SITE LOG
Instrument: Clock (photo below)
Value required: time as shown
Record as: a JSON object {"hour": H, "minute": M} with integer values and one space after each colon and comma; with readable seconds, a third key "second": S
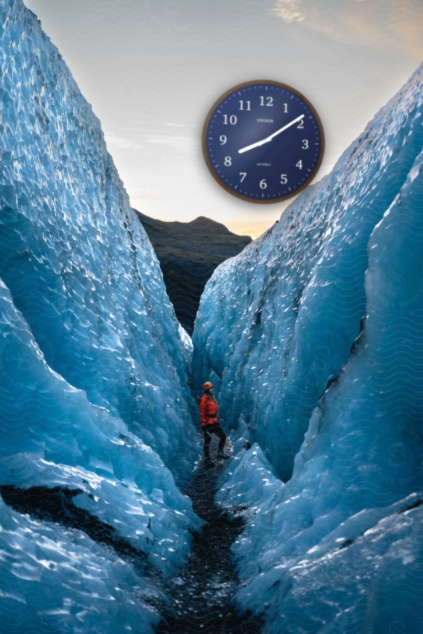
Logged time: {"hour": 8, "minute": 9}
